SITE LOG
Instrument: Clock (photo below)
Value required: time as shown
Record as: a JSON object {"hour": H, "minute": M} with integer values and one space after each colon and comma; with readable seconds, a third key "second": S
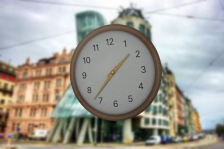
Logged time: {"hour": 1, "minute": 37}
